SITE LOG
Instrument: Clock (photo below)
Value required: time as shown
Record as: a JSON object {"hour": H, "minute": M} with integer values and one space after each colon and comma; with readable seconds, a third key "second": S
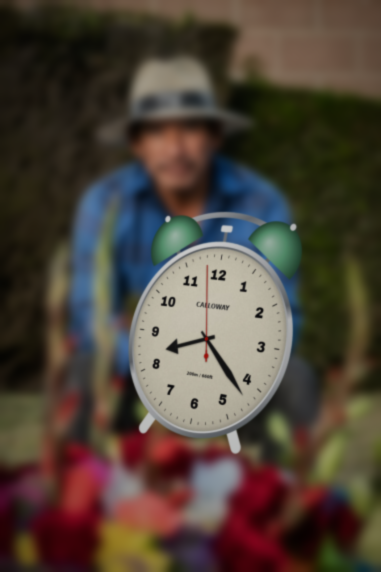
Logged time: {"hour": 8, "minute": 21, "second": 58}
